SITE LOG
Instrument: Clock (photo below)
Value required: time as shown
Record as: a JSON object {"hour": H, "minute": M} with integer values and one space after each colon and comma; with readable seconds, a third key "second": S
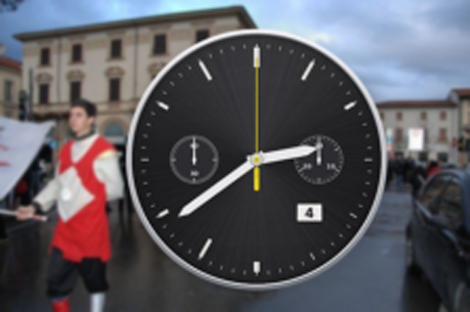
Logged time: {"hour": 2, "minute": 39}
